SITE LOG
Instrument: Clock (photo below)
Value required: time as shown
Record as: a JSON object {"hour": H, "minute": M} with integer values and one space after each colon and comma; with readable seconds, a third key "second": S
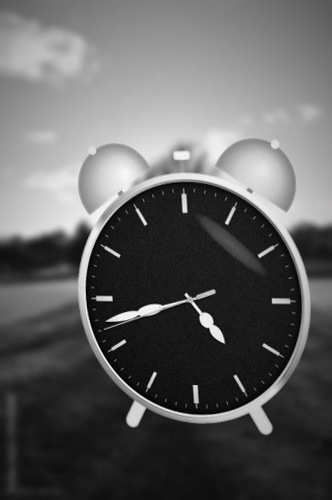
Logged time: {"hour": 4, "minute": 42, "second": 42}
